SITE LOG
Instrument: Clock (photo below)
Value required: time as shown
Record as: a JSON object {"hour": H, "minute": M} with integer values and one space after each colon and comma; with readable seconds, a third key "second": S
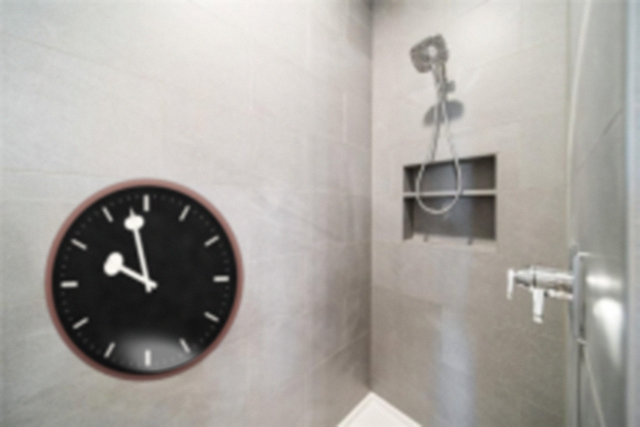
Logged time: {"hour": 9, "minute": 58}
